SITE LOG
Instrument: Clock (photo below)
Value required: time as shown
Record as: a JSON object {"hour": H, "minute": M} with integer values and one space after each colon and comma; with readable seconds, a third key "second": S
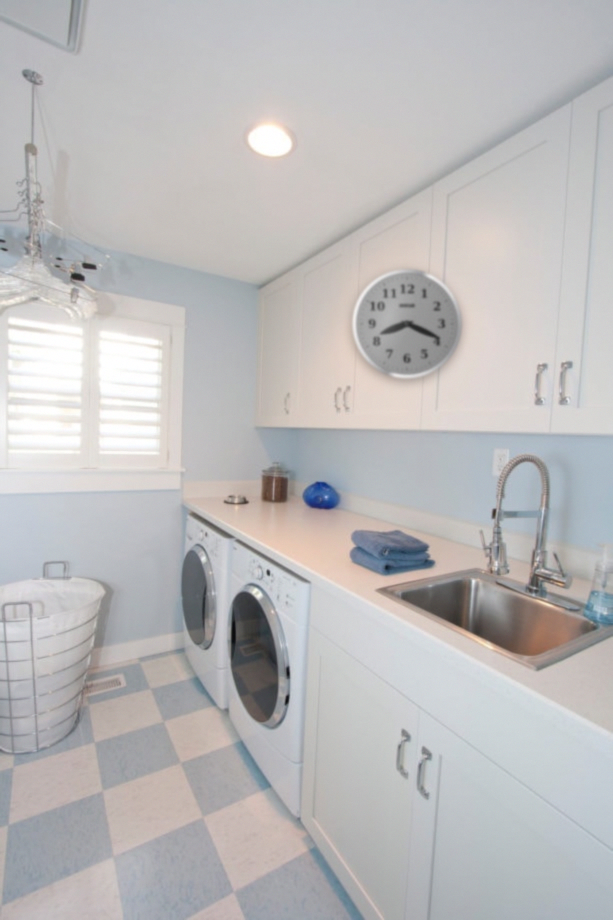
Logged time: {"hour": 8, "minute": 19}
